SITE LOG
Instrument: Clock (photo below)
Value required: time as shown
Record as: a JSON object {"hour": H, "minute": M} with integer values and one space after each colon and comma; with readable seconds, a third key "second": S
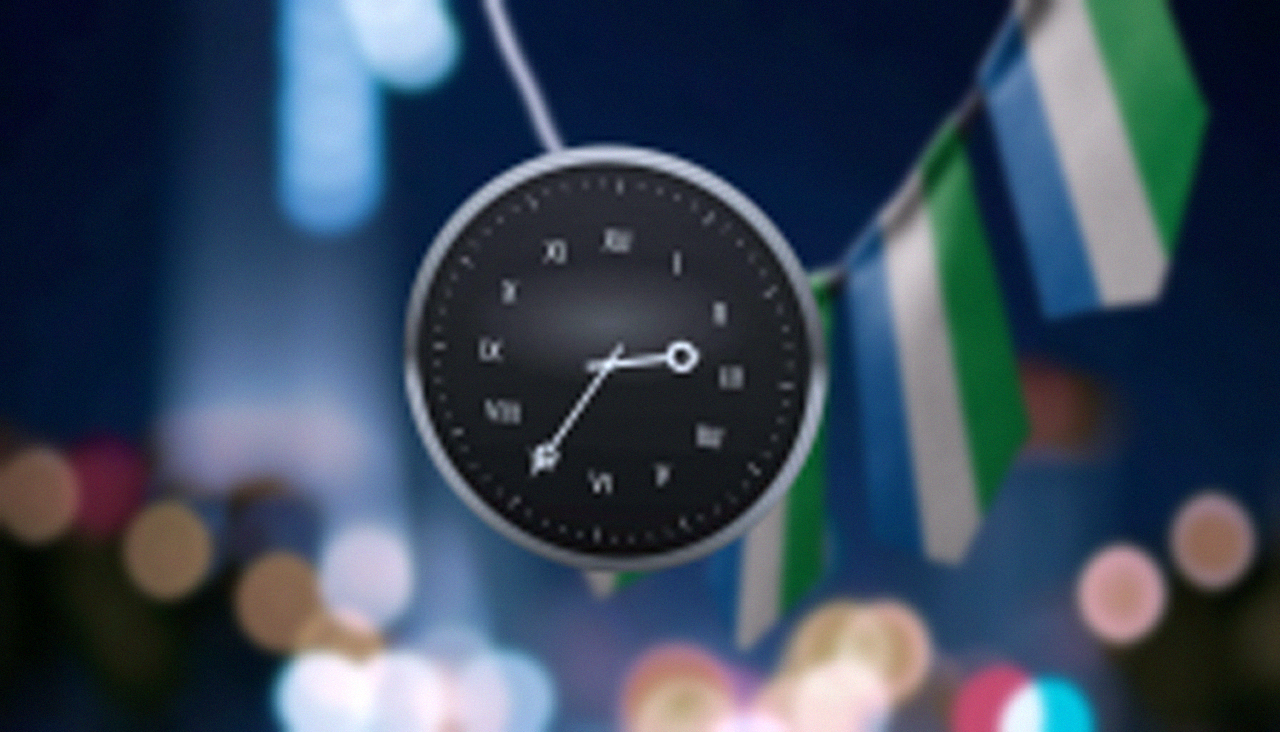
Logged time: {"hour": 2, "minute": 35}
